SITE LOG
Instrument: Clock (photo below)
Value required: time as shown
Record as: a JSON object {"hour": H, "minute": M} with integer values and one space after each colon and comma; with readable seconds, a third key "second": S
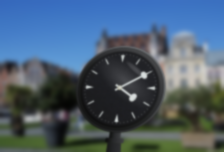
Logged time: {"hour": 4, "minute": 10}
